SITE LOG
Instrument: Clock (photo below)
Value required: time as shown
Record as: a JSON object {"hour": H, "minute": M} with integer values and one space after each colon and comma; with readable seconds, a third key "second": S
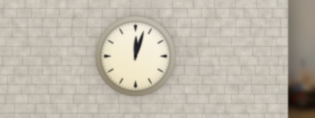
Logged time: {"hour": 12, "minute": 3}
